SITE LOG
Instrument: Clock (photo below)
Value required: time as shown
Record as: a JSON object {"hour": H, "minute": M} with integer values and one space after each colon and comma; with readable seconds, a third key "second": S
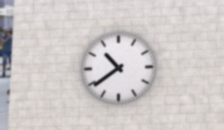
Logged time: {"hour": 10, "minute": 39}
